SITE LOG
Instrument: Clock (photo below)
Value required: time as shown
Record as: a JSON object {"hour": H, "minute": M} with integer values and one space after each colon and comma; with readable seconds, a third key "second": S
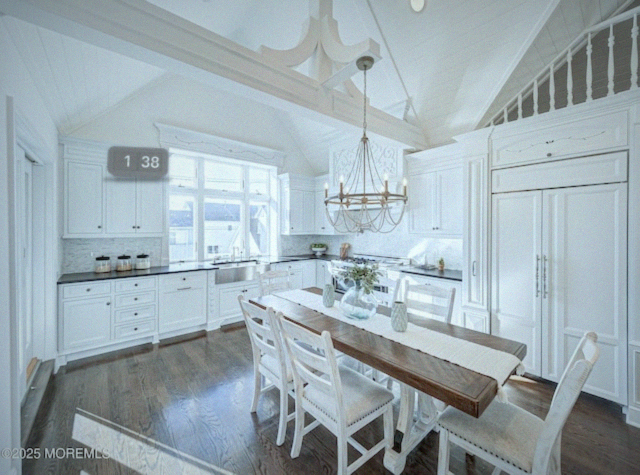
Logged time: {"hour": 1, "minute": 38}
